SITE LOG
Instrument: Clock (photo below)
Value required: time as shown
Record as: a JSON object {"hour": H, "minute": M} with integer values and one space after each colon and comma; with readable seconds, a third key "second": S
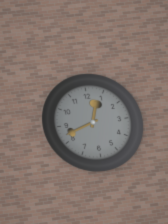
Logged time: {"hour": 12, "minute": 42}
